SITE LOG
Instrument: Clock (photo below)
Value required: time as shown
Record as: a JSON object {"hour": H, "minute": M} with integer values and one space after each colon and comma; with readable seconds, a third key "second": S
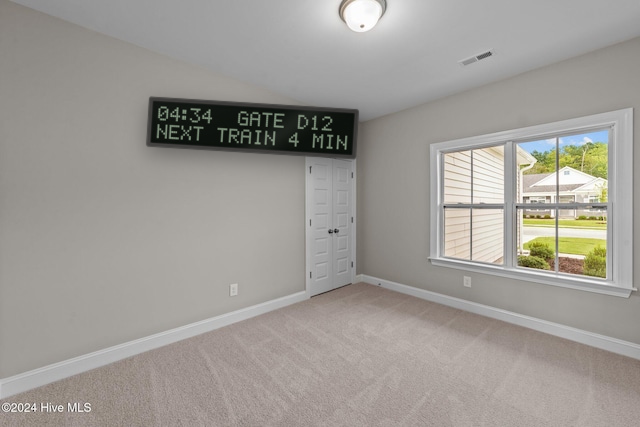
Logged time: {"hour": 4, "minute": 34}
